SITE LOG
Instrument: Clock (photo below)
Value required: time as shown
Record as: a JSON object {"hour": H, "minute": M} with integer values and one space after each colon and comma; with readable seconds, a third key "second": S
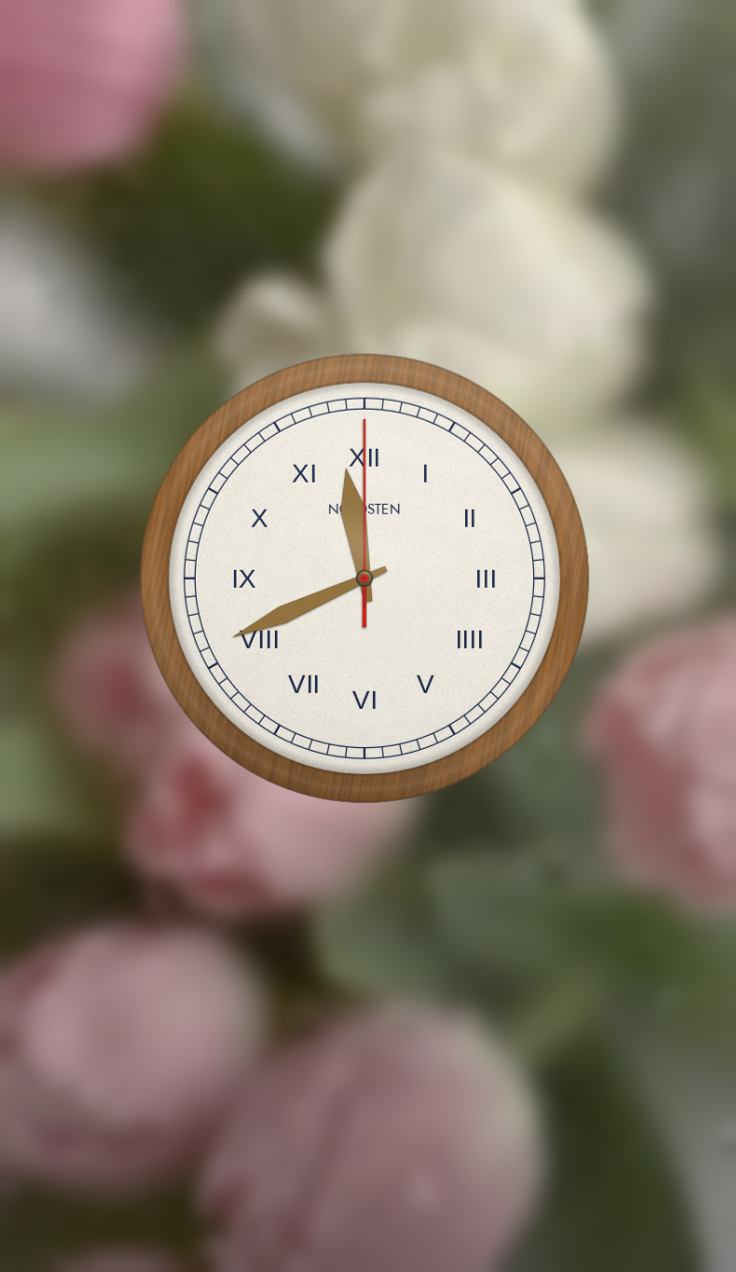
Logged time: {"hour": 11, "minute": 41, "second": 0}
